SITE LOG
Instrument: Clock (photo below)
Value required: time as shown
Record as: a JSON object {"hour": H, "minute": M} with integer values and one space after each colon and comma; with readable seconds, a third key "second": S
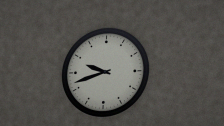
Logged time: {"hour": 9, "minute": 42}
